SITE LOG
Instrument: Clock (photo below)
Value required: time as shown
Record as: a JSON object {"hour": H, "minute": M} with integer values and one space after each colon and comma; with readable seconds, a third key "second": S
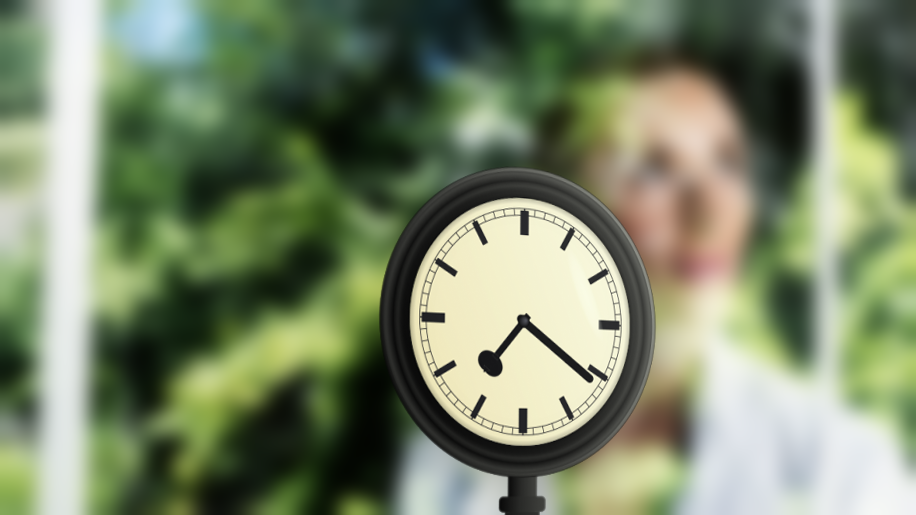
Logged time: {"hour": 7, "minute": 21}
